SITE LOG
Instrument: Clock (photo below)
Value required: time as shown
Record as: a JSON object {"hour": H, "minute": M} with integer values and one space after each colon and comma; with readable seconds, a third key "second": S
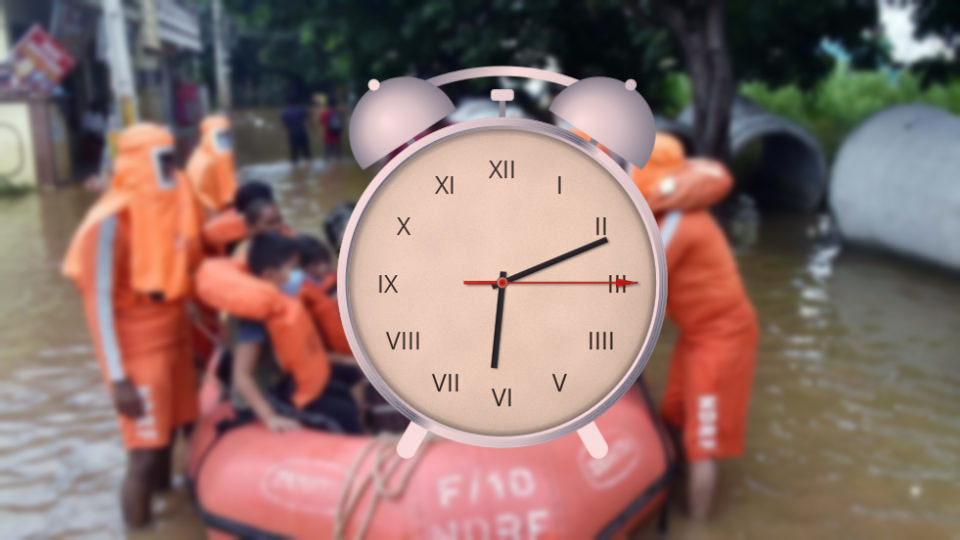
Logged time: {"hour": 6, "minute": 11, "second": 15}
